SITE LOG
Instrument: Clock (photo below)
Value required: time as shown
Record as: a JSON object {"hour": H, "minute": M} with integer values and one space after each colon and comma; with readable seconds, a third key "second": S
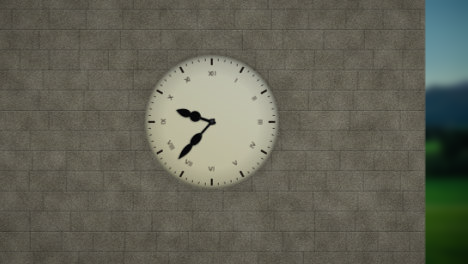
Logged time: {"hour": 9, "minute": 37}
